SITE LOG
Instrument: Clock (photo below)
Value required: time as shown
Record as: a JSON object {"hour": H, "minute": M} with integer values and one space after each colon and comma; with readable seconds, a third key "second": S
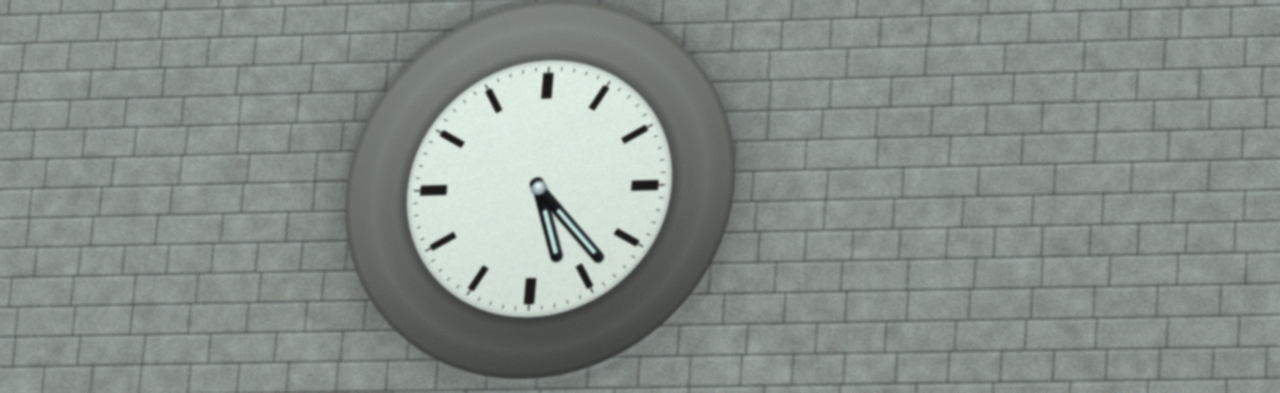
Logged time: {"hour": 5, "minute": 23}
